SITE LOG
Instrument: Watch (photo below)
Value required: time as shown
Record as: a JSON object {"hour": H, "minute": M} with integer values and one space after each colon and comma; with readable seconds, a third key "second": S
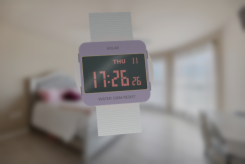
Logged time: {"hour": 17, "minute": 26}
